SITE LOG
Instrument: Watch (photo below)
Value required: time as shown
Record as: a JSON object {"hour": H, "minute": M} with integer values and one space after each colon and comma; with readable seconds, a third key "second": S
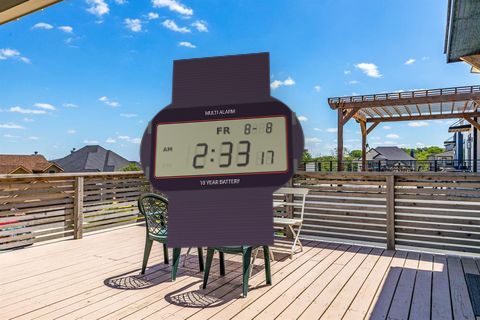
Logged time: {"hour": 2, "minute": 33, "second": 17}
